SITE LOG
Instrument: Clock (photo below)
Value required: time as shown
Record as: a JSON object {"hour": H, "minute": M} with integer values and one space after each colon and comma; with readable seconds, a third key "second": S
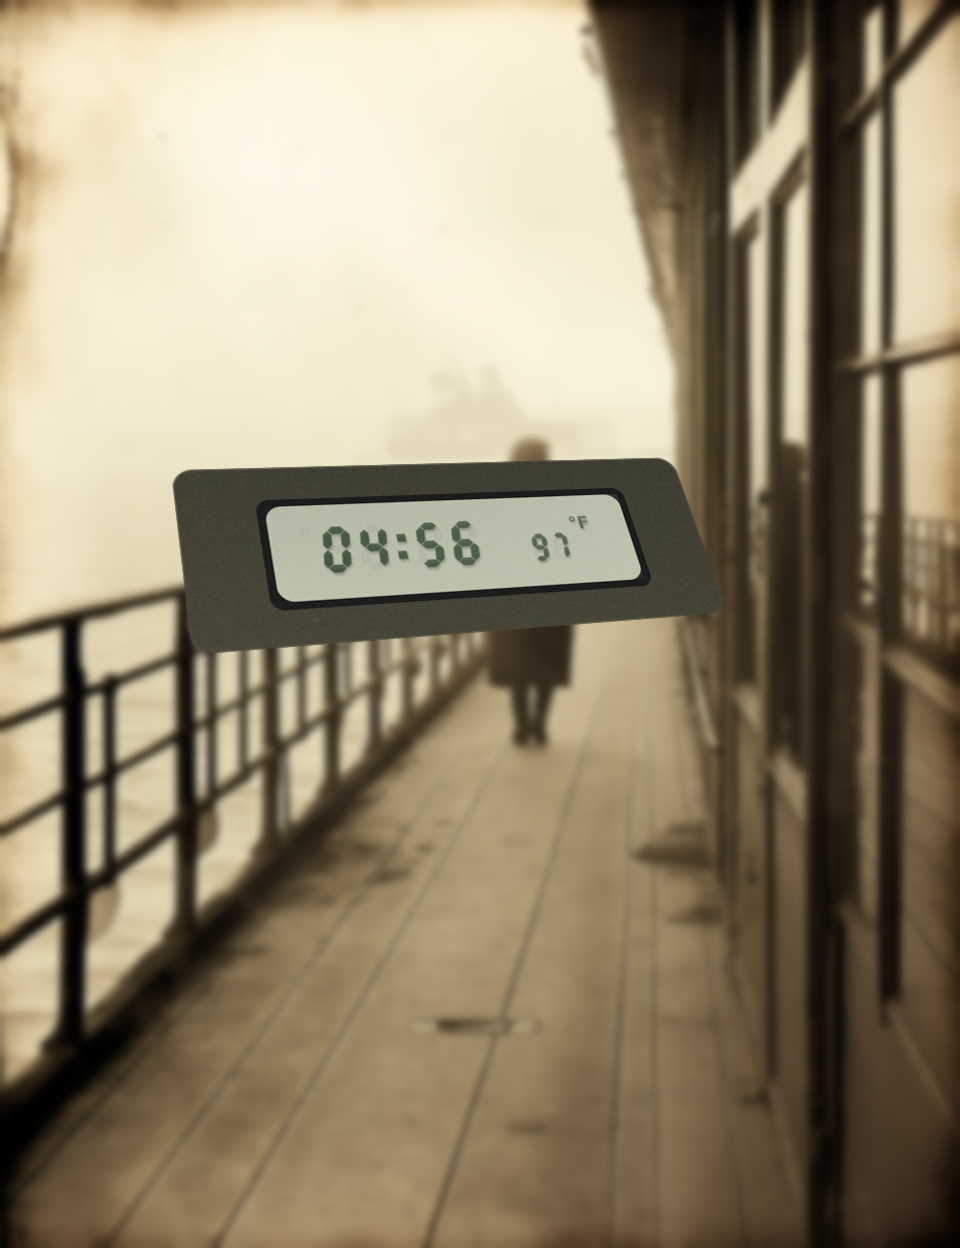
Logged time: {"hour": 4, "minute": 56}
